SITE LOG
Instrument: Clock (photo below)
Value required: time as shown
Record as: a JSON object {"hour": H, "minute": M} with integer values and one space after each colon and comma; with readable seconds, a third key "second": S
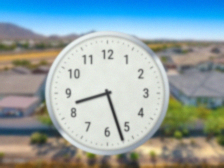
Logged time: {"hour": 8, "minute": 27}
